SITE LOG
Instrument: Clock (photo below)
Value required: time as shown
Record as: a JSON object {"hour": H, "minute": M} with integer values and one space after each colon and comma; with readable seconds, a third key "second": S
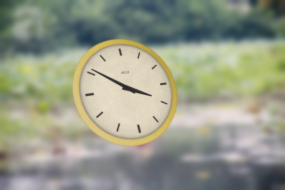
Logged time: {"hour": 3, "minute": 51}
